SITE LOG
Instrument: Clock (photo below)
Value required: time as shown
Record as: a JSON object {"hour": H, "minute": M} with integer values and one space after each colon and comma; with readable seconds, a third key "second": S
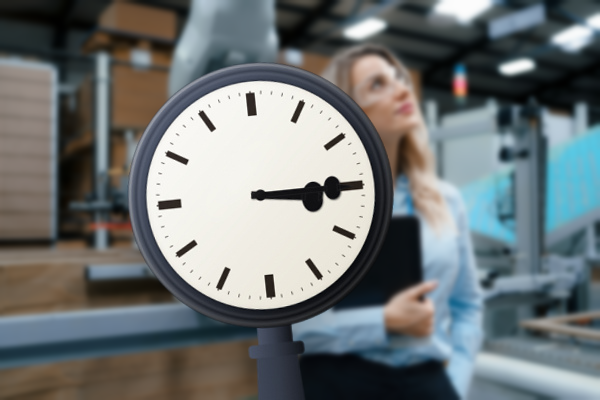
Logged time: {"hour": 3, "minute": 15}
